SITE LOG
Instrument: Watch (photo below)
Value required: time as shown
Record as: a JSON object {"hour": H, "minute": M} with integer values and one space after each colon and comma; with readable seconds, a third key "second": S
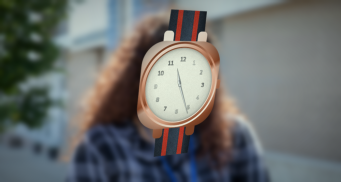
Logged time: {"hour": 11, "minute": 26}
